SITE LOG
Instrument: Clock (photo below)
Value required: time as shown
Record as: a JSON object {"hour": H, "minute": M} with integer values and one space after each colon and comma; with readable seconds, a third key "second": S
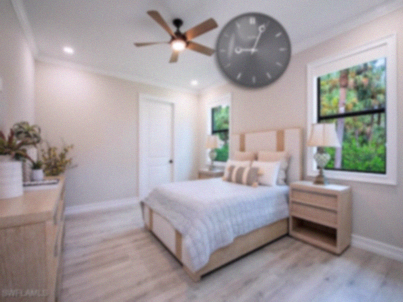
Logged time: {"hour": 9, "minute": 4}
